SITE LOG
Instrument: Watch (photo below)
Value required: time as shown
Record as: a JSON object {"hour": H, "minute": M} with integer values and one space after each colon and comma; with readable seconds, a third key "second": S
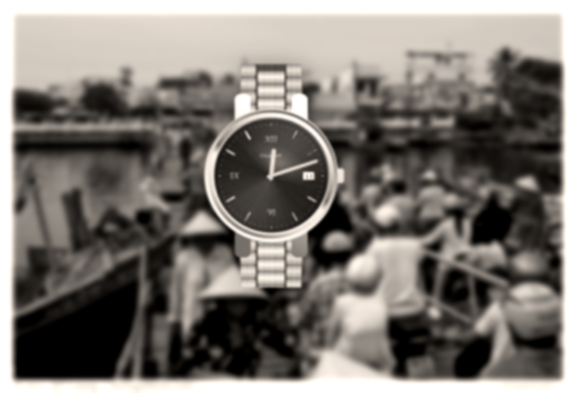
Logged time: {"hour": 12, "minute": 12}
